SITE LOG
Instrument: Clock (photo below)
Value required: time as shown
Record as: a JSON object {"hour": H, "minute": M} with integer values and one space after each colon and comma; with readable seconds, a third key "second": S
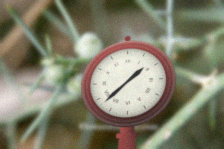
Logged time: {"hour": 1, "minute": 38}
